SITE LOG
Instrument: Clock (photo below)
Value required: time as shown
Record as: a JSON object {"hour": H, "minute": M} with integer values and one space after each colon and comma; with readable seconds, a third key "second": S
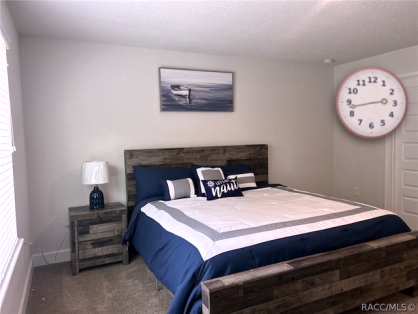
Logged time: {"hour": 2, "minute": 43}
